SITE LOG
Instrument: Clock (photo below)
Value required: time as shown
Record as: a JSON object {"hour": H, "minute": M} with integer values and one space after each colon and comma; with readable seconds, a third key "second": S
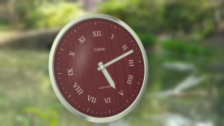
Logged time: {"hour": 5, "minute": 12}
